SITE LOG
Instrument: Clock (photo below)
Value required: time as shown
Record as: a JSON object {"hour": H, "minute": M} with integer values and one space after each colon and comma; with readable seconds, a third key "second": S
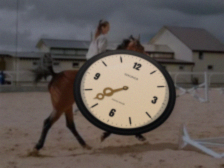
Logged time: {"hour": 7, "minute": 37}
